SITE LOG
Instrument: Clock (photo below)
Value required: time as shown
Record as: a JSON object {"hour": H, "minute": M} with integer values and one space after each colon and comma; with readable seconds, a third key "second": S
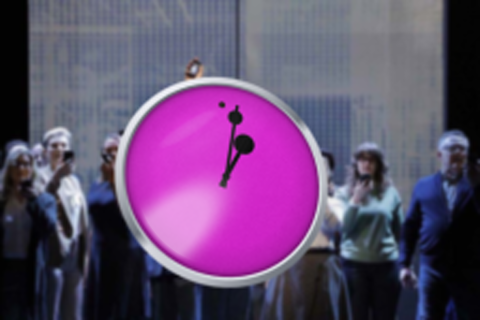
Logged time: {"hour": 1, "minute": 2}
